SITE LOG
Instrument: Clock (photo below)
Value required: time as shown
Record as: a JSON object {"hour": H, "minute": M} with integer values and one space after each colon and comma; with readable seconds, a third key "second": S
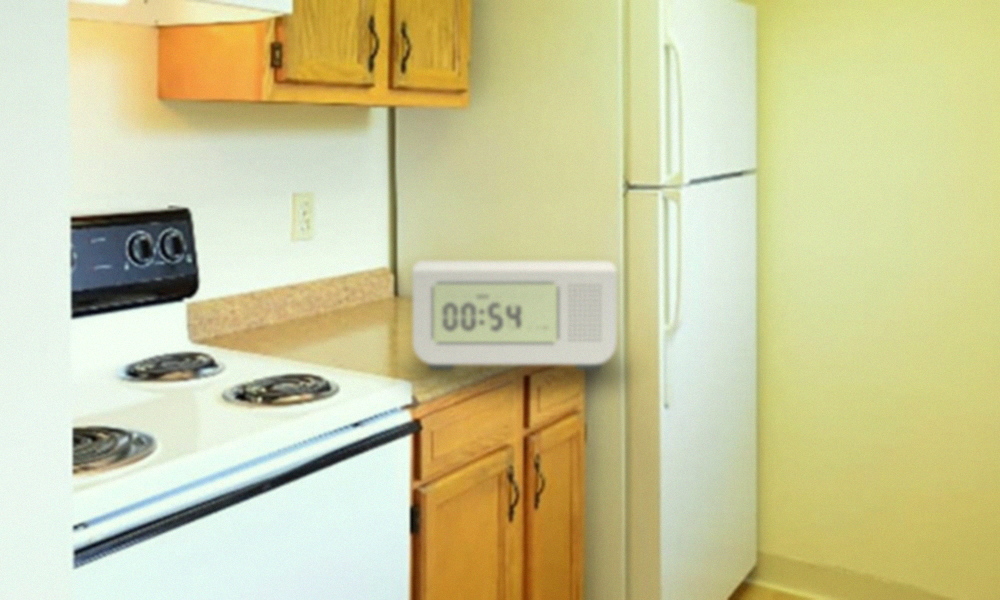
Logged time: {"hour": 0, "minute": 54}
